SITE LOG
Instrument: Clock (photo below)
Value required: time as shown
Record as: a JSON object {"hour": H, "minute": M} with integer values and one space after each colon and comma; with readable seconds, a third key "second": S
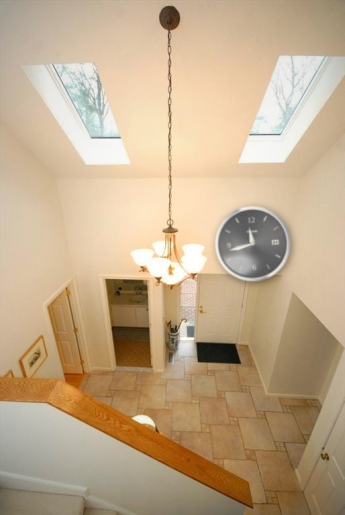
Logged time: {"hour": 11, "minute": 43}
